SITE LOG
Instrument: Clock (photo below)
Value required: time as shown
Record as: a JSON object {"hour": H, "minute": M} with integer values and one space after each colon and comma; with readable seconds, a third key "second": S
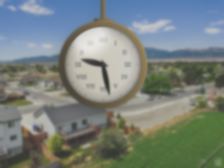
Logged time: {"hour": 9, "minute": 28}
